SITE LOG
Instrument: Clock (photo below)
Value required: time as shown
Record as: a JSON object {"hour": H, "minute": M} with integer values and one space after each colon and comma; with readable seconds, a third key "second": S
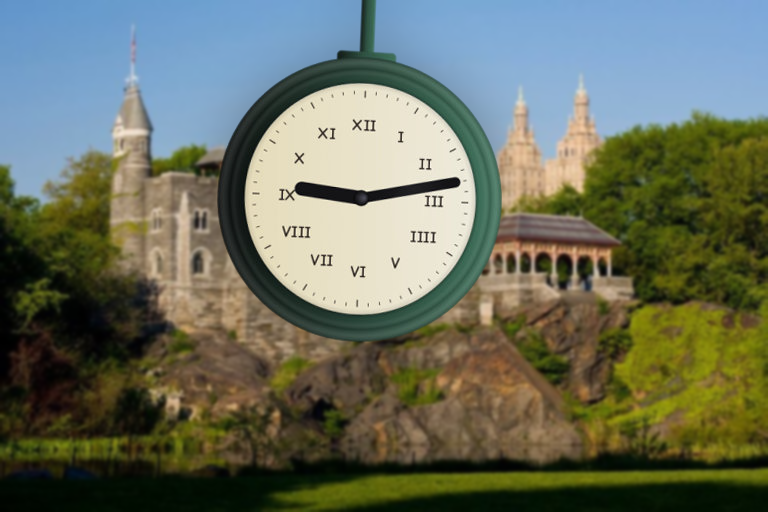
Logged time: {"hour": 9, "minute": 13}
